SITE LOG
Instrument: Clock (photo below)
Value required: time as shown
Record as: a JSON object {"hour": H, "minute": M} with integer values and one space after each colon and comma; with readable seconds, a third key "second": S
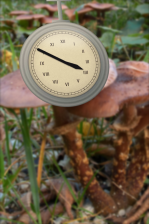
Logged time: {"hour": 3, "minute": 50}
